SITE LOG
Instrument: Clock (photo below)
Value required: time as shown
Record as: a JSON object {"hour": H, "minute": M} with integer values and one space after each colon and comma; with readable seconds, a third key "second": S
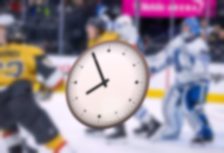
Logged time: {"hour": 7, "minute": 55}
